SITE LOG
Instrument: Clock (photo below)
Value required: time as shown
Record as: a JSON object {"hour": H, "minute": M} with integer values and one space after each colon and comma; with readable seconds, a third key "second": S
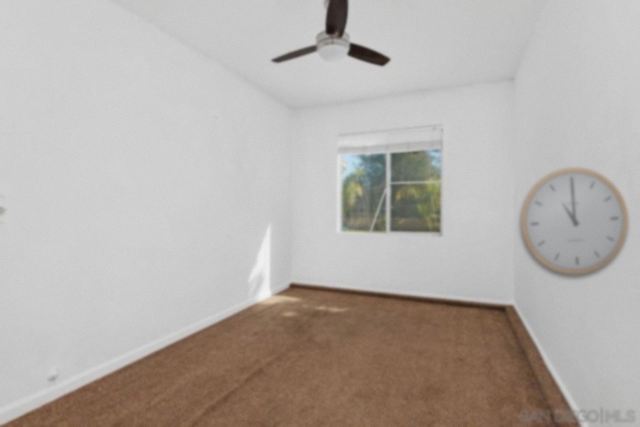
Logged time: {"hour": 11, "minute": 0}
